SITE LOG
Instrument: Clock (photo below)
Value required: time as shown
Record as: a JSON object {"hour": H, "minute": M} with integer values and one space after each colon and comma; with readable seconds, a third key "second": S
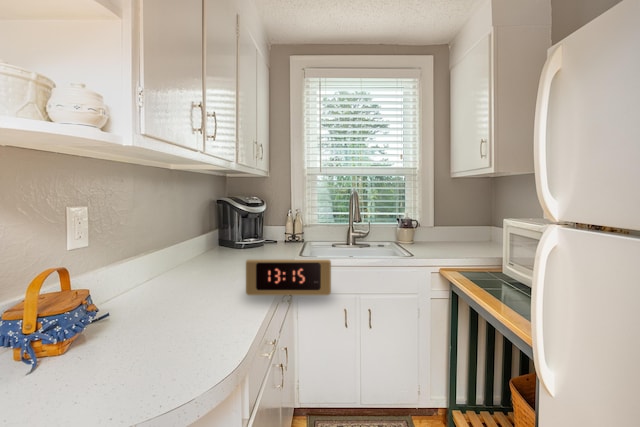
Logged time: {"hour": 13, "minute": 15}
